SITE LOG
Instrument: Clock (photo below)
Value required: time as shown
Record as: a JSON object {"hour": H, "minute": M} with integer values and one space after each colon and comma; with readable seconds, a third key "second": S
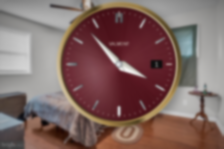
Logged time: {"hour": 3, "minute": 53}
